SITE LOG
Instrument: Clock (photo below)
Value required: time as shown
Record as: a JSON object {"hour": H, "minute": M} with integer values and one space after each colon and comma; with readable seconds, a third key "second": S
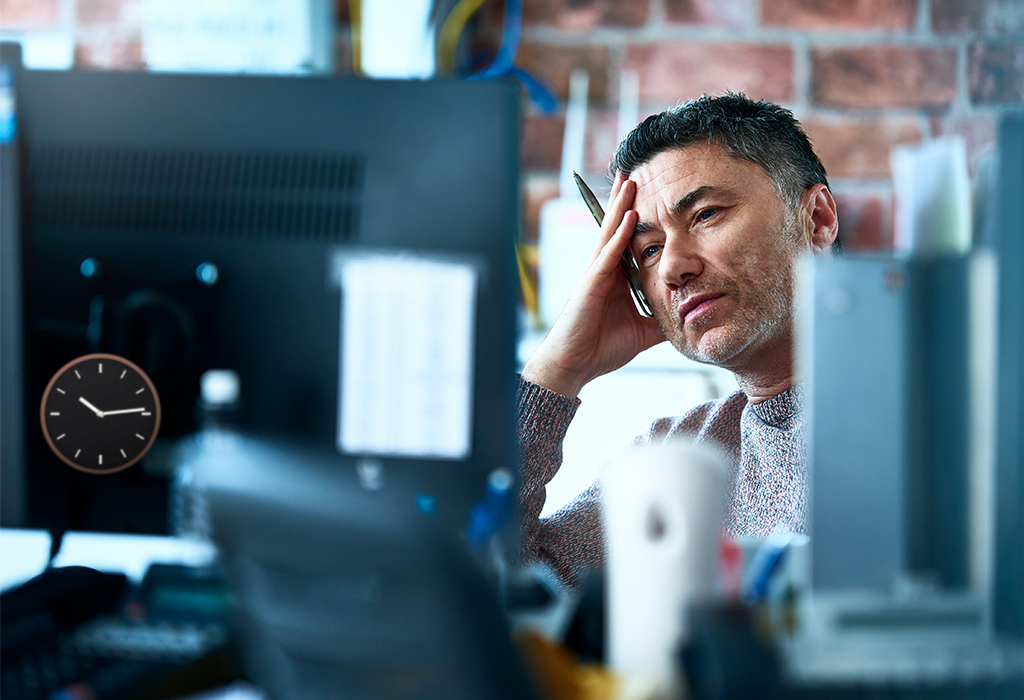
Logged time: {"hour": 10, "minute": 14}
